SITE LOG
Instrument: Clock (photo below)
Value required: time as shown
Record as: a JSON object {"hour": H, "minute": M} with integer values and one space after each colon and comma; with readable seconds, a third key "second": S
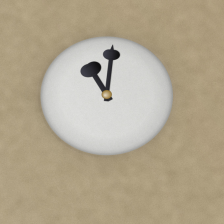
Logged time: {"hour": 11, "minute": 1}
